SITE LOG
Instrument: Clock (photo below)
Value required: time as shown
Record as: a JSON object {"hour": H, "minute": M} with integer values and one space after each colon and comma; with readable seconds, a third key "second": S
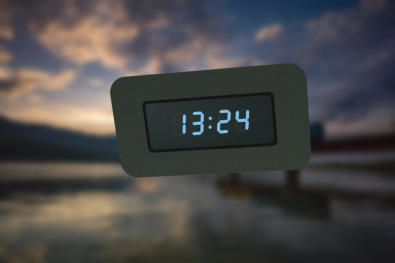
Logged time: {"hour": 13, "minute": 24}
